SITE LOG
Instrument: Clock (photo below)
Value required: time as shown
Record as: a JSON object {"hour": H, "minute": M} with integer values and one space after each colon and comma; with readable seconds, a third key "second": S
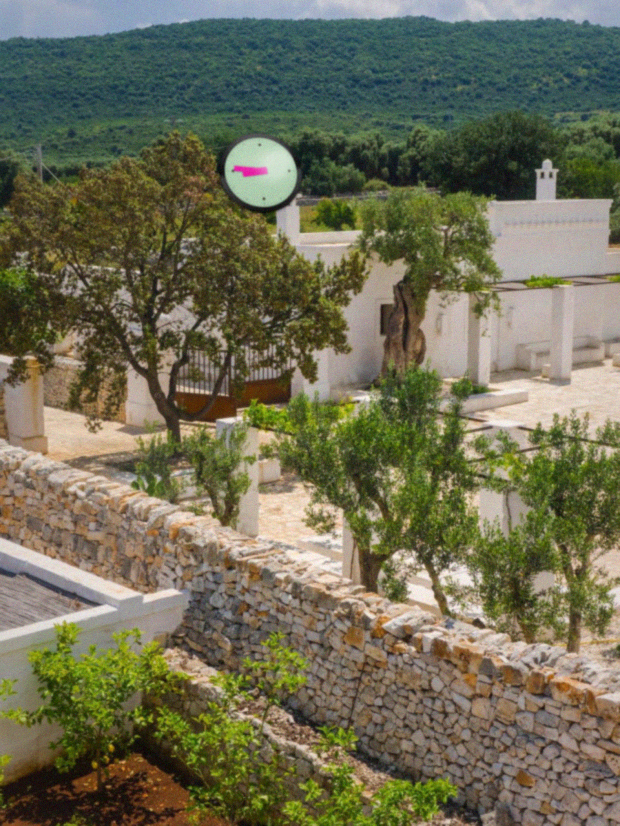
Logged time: {"hour": 8, "minute": 46}
